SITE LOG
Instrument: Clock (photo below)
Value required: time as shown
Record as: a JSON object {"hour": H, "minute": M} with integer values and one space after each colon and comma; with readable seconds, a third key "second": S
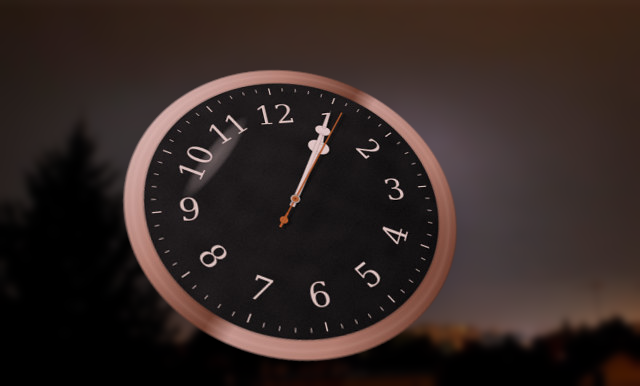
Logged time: {"hour": 1, "minute": 5, "second": 6}
